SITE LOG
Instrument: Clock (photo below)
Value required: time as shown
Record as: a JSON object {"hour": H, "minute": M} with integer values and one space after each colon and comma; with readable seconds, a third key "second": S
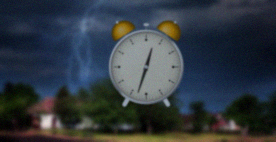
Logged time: {"hour": 12, "minute": 33}
